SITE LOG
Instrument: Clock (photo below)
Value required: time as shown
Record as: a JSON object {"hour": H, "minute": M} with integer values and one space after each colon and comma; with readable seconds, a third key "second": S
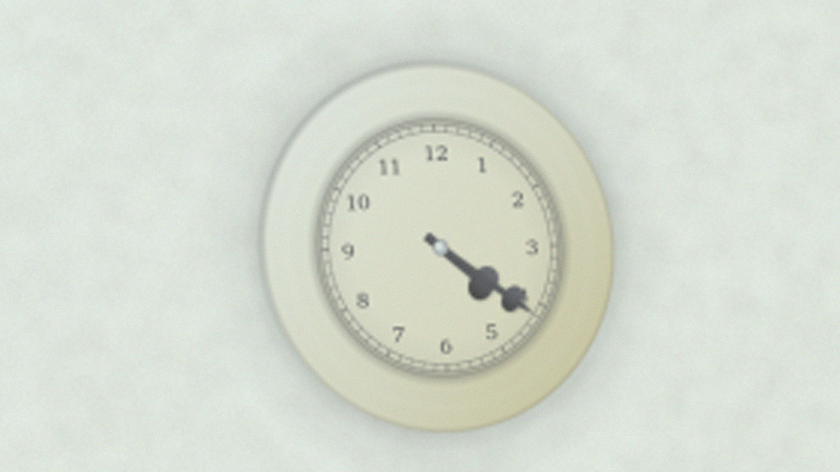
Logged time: {"hour": 4, "minute": 21}
